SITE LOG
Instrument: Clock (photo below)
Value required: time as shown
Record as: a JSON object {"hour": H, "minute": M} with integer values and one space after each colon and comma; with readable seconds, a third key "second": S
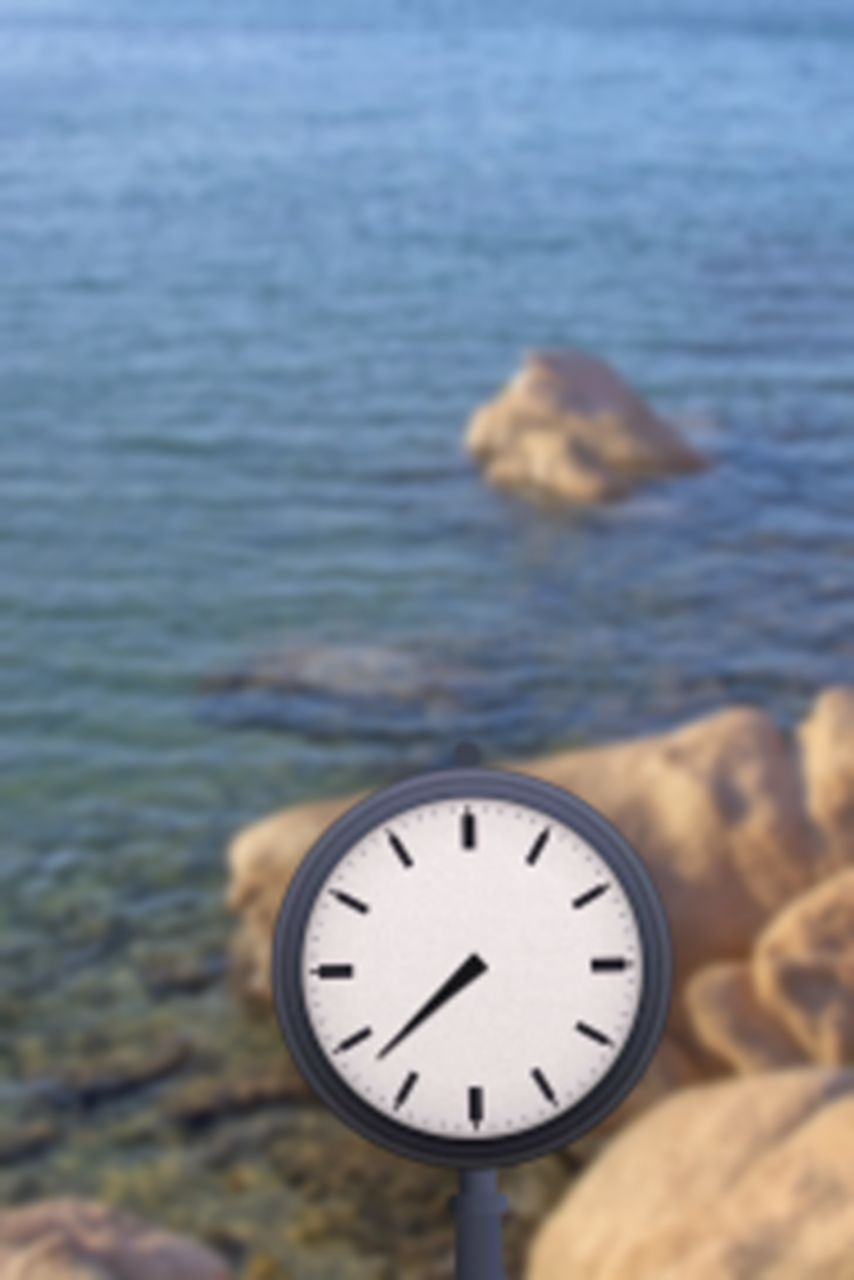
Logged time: {"hour": 7, "minute": 38}
